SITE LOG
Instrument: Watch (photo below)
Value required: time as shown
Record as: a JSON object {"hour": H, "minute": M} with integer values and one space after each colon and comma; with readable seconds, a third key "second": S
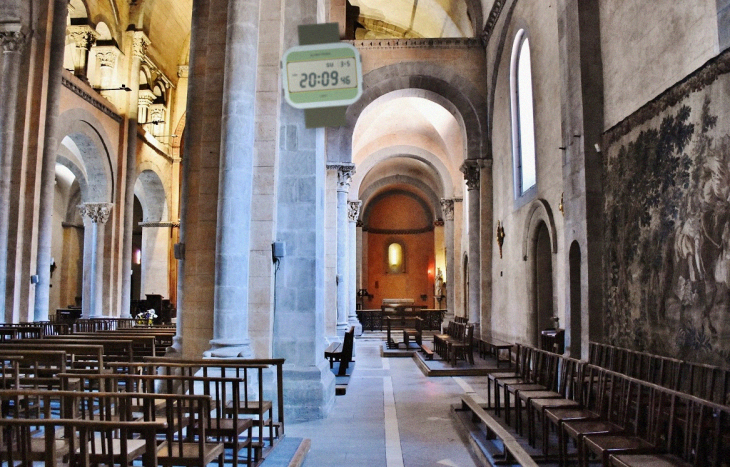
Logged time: {"hour": 20, "minute": 9}
